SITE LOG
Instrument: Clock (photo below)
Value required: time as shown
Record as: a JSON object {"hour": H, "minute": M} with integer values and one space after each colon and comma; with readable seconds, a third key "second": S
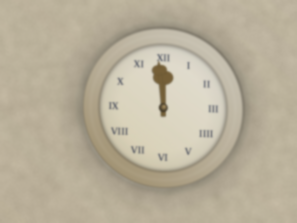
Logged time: {"hour": 11, "minute": 59}
